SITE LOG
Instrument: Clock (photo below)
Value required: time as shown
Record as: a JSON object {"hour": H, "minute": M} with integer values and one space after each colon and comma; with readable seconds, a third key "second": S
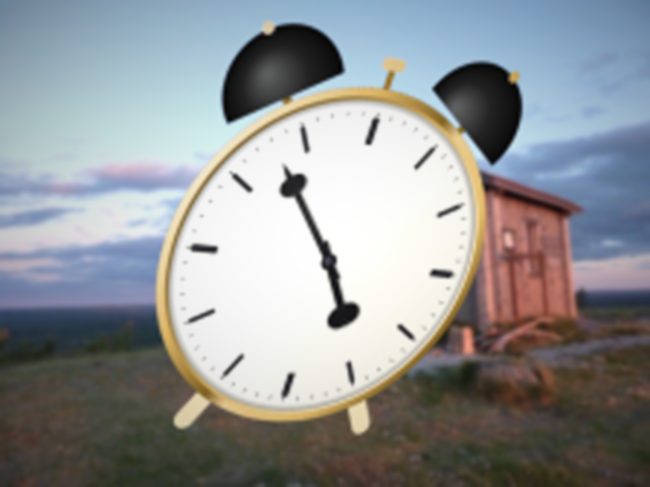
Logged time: {"hour": 4, "minute": 53}
